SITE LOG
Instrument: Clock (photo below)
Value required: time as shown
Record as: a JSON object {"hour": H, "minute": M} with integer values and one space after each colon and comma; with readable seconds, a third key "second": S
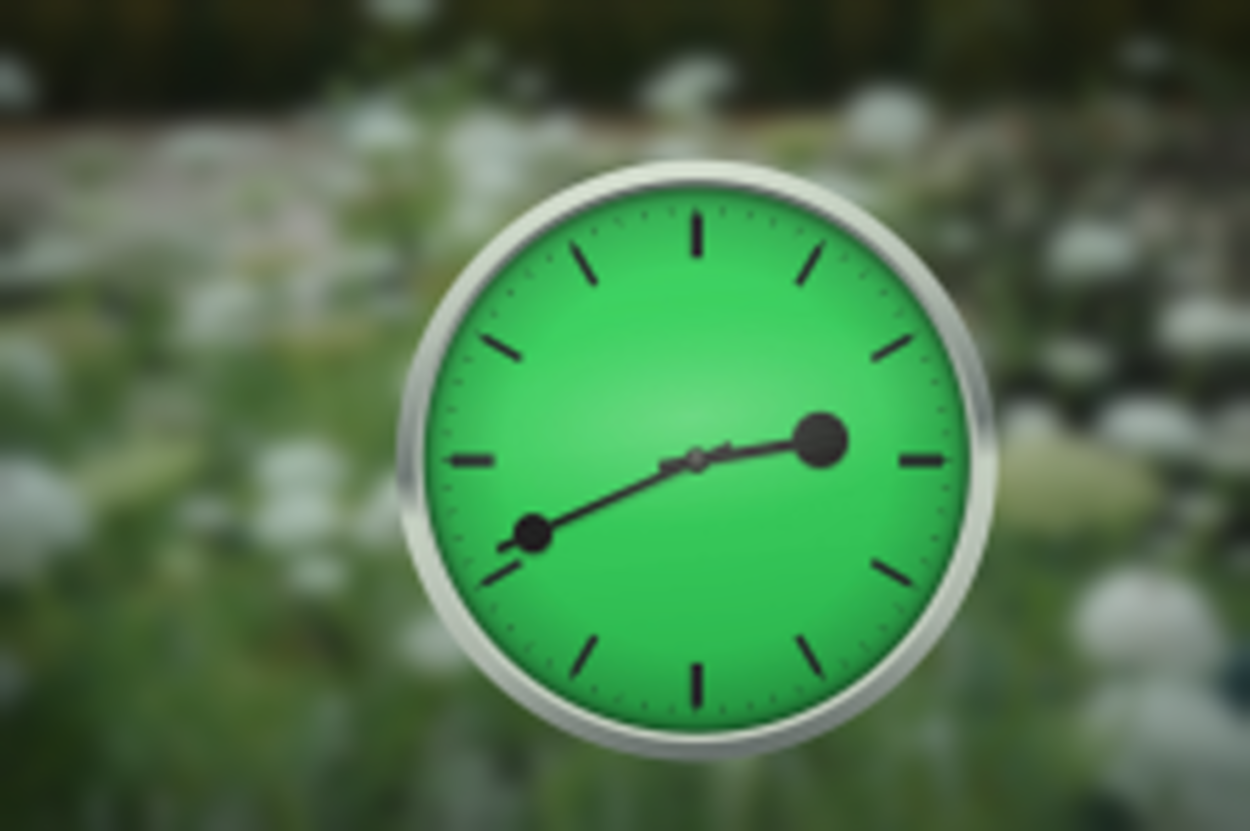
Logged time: {"hour": 2, "minute": 41}
